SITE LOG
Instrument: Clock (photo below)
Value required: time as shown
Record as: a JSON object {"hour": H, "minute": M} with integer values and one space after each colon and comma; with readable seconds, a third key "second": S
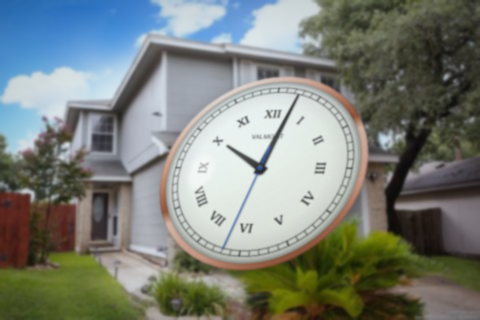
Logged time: {"hour": 10, "minute": 2, "second": 32}
